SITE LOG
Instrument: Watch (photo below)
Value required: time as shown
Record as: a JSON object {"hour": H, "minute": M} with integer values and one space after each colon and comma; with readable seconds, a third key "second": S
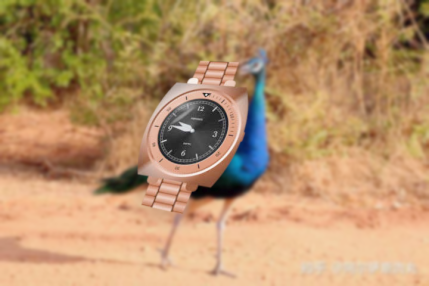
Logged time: {"hour": 9, "minute": 46}
